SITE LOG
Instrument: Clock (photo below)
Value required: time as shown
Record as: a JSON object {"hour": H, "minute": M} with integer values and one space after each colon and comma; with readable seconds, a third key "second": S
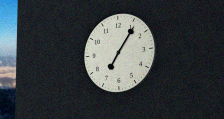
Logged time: {"hour": 7, "minute": 6}
